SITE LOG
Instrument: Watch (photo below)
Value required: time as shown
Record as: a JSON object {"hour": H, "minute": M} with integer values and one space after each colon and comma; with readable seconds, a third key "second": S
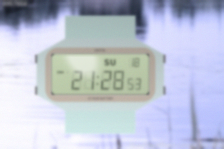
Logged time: {"hour": 21, "minute": 28}
